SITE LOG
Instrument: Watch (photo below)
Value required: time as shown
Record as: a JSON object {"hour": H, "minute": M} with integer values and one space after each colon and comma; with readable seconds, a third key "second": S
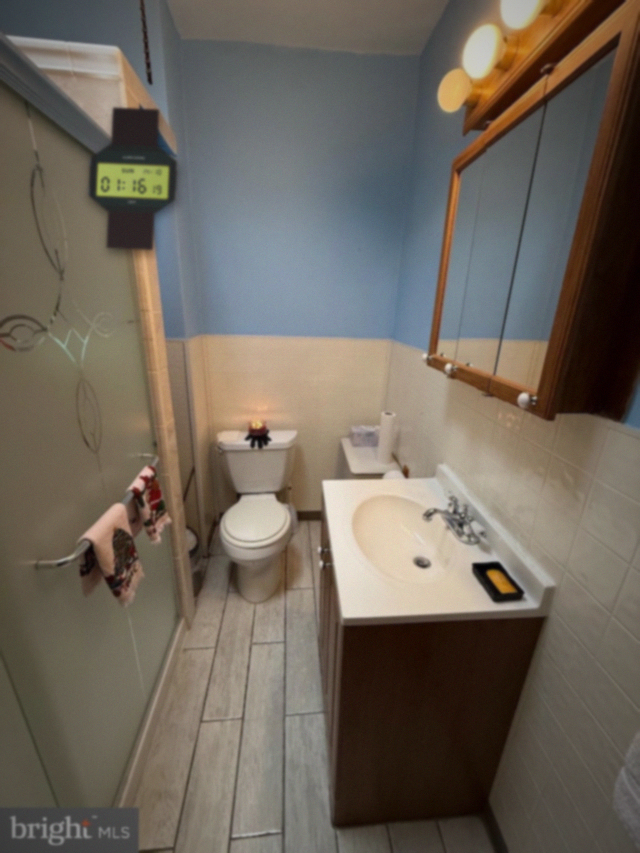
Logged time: {"hour": 1, "minute": 16}
